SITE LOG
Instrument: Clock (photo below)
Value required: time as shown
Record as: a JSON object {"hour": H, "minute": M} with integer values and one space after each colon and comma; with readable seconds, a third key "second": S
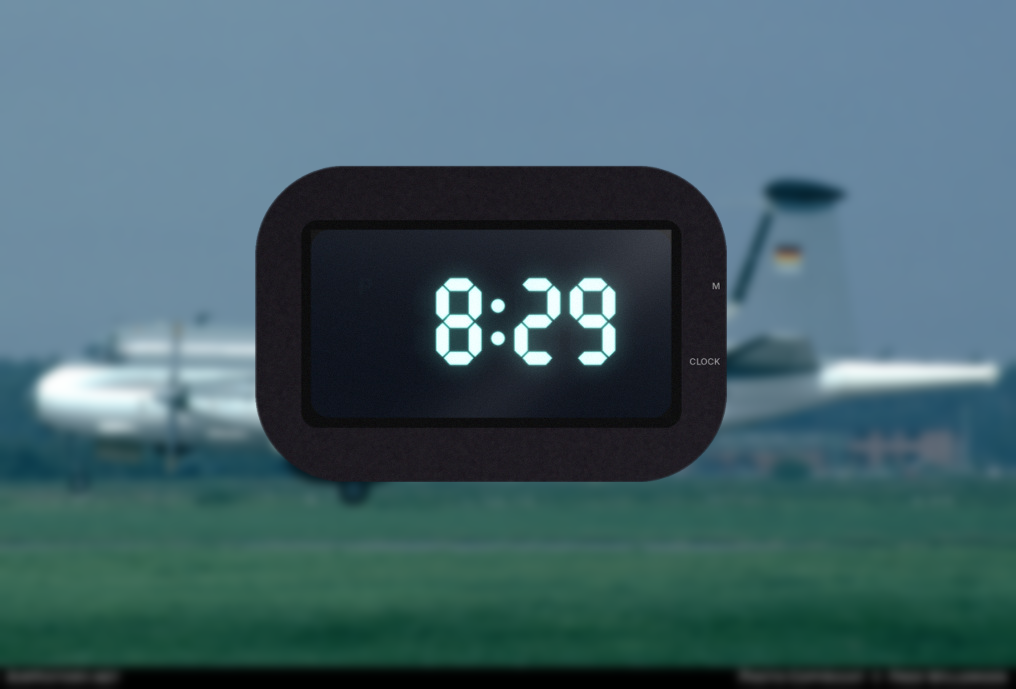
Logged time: {"hour": 8, "minute": 29}
